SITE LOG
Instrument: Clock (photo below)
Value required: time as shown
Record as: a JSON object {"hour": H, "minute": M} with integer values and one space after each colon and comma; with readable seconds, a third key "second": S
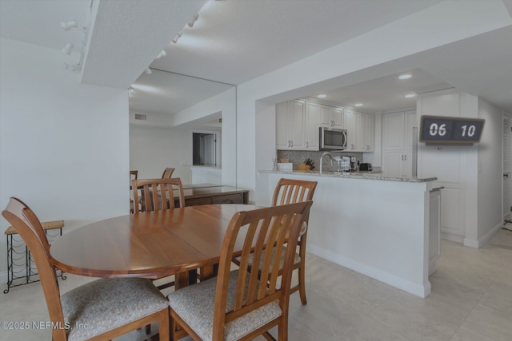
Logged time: {"hour": 6, "minute": 10}
